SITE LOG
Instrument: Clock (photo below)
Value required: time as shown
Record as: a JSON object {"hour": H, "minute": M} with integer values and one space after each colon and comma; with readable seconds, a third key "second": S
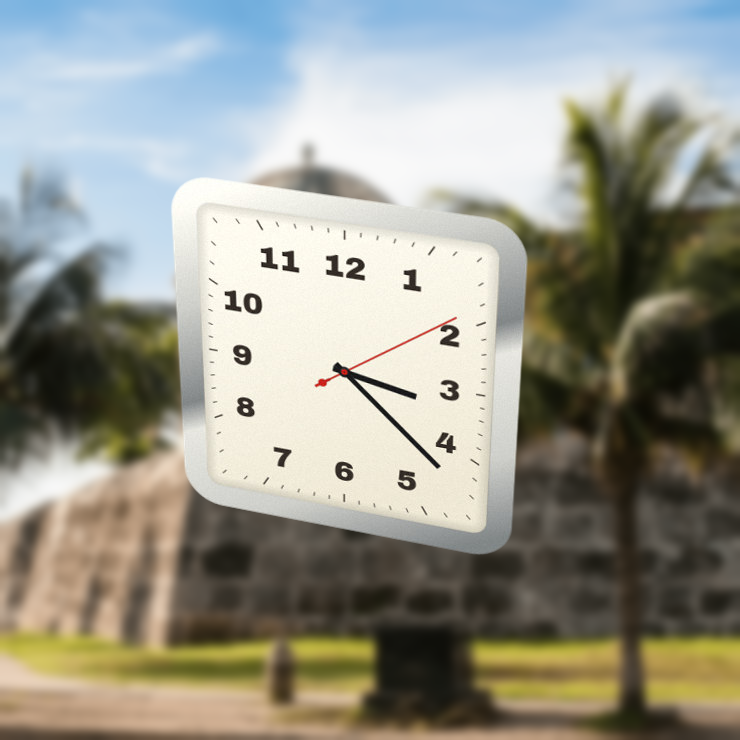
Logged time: {"hour": 3, "minute": 22, "second": 9}
